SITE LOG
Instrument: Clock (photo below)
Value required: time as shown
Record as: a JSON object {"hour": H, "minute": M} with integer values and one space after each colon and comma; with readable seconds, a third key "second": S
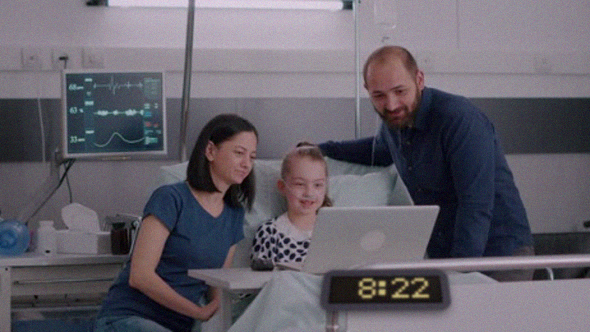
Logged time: {"hour": 8, "minute": 22}
